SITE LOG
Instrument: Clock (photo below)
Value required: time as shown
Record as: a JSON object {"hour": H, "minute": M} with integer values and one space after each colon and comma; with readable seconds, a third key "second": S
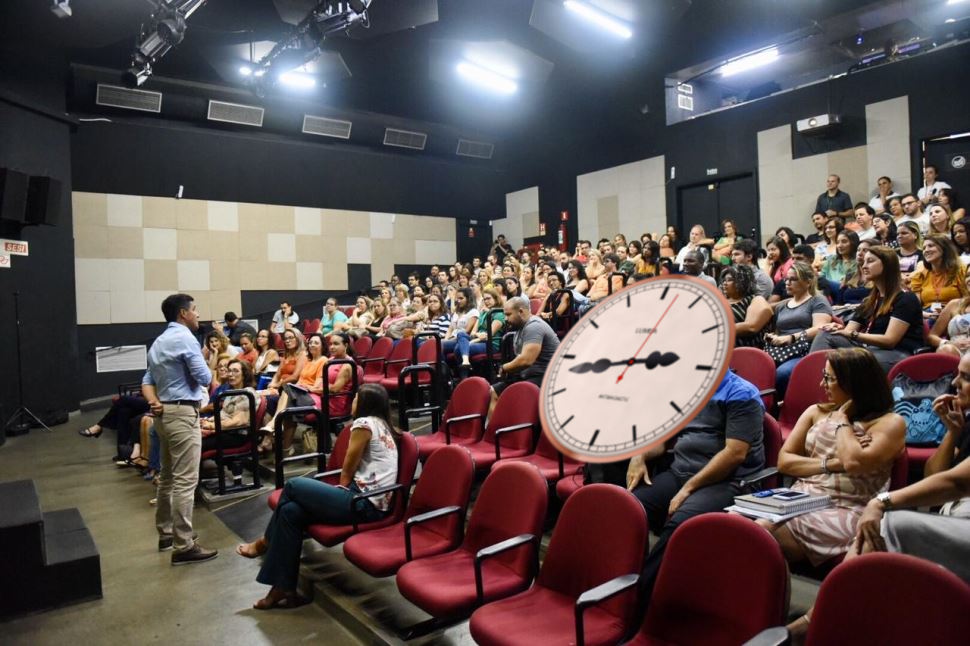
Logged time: {"hour": 2, "minute": 43, "second": 2}
